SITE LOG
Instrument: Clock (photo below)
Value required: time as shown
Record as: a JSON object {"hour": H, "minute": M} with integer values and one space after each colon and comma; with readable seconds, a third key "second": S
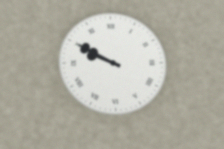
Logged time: {"hour": 9, "minute": 50}
